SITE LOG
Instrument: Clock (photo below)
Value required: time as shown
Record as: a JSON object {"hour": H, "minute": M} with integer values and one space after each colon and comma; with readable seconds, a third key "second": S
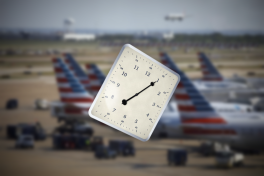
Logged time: {"hour": 7, "minute": 5}
